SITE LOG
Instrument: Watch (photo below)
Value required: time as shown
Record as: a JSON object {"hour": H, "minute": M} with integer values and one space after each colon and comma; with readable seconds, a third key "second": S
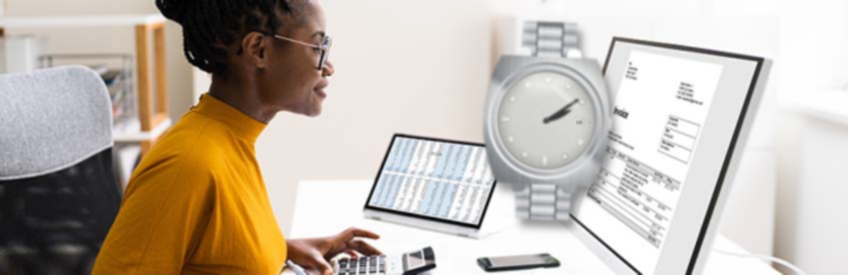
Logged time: {"hour": 2, "minute": 9}
